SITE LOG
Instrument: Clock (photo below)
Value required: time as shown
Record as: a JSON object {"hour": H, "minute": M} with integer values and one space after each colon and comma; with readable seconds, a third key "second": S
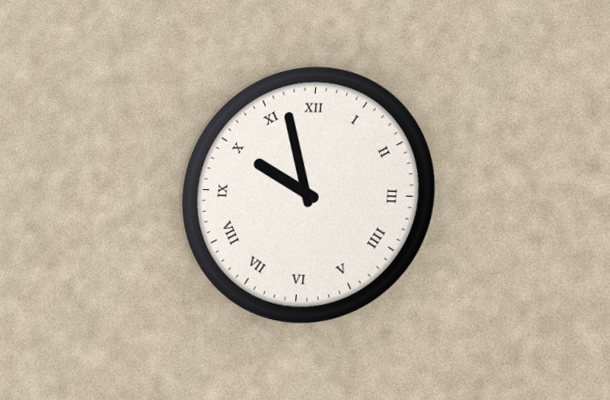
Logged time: {"hour": 9, "minute": 57}
